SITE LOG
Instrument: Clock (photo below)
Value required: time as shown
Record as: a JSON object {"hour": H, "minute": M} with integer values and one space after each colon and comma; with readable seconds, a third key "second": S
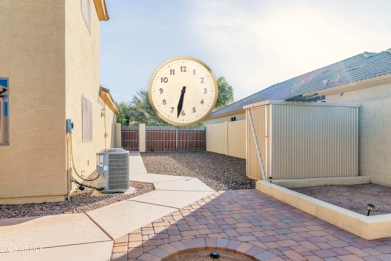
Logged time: {"hour": 6, "minute": 32}
